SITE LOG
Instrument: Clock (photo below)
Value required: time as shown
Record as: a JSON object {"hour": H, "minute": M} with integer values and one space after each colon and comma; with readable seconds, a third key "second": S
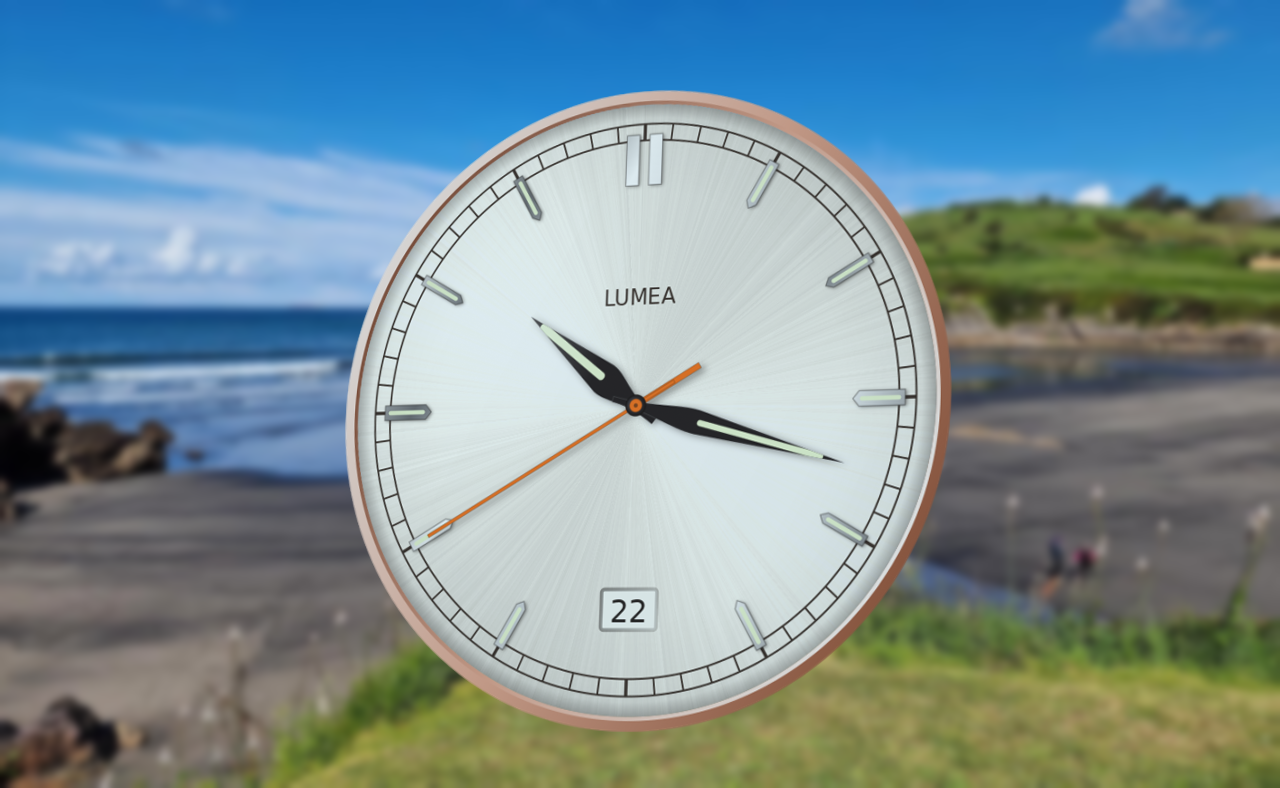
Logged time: {"hour": 10, "minute": 17, "second": 40}
